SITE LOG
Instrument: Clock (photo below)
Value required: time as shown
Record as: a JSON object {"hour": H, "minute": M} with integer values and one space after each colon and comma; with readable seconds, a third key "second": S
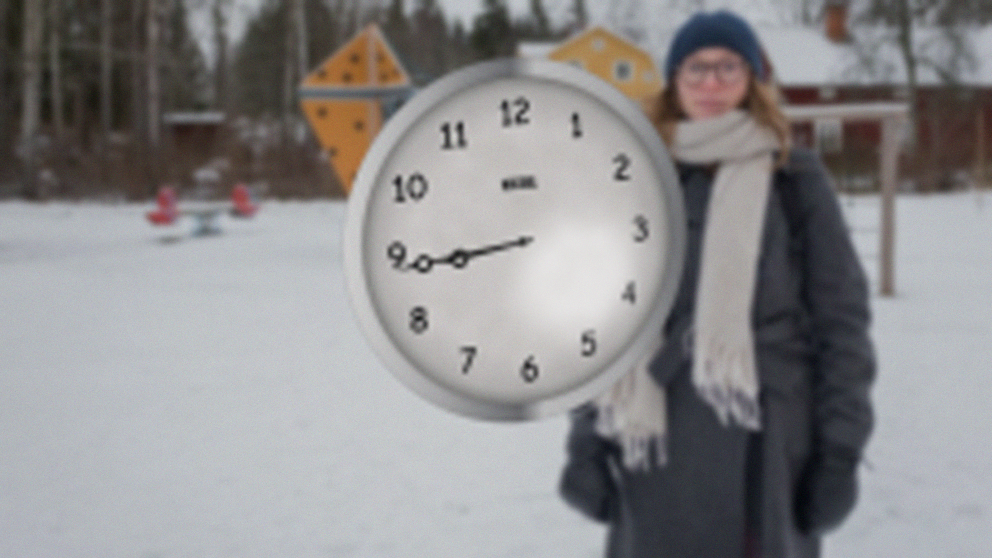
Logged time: {"hour": 8, "minute": 44}
